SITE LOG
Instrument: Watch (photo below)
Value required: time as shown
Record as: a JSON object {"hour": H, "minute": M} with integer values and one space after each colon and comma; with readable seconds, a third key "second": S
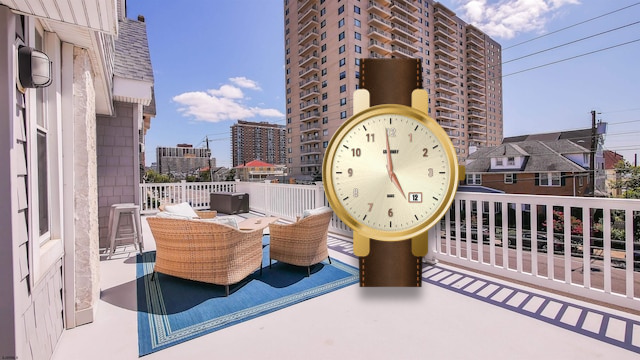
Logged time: {"hour": 4, "minute": 59}
